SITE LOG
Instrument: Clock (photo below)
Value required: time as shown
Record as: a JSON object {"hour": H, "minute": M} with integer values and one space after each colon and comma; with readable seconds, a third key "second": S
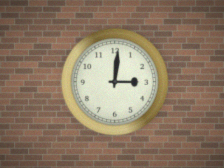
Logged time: {"hour": 3, "minute": 1}
